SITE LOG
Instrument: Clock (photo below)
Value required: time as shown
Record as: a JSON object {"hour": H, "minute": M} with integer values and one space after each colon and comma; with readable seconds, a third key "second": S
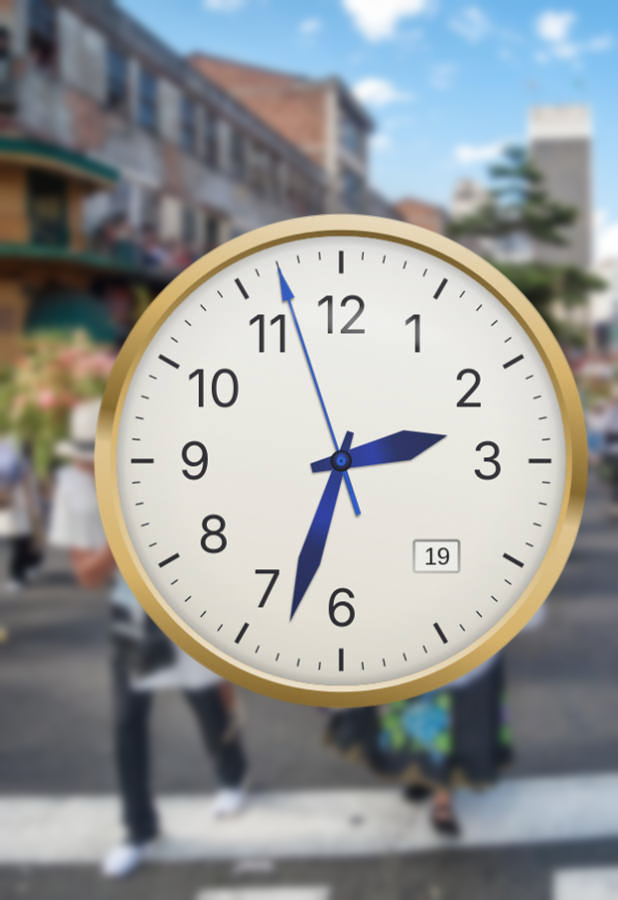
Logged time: {"hour": 2, "minute": 32, "second": 57}
